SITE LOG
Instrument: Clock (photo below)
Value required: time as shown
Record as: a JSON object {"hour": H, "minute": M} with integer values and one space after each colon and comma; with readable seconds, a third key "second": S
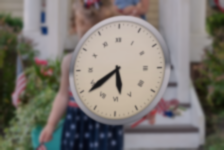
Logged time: {"hour": 5, "minute": 39}
